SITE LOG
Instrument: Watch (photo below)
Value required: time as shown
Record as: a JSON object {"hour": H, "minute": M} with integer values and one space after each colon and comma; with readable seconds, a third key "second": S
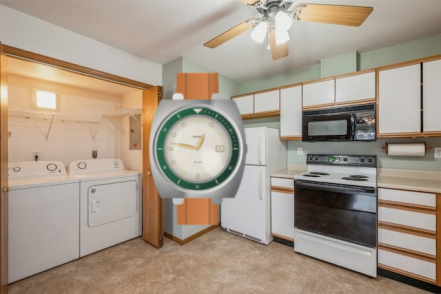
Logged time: {"hour": 12, "minute": 47}
